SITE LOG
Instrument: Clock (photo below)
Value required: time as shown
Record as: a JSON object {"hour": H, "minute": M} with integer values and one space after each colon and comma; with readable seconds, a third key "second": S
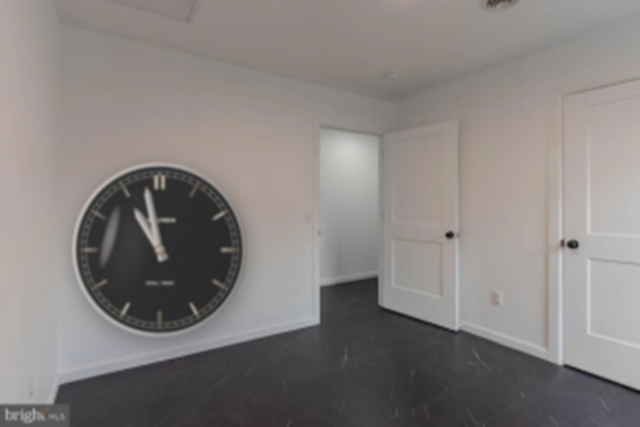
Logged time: {"hour": 10, "minute": 58}
